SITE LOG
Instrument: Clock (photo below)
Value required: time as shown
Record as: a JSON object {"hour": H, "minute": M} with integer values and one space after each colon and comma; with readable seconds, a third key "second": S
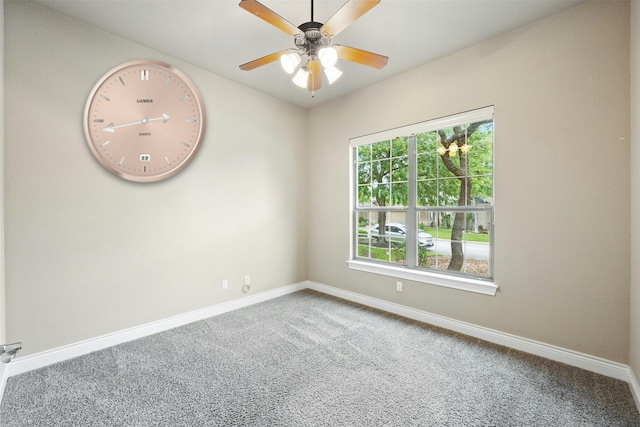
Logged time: {"hour": 2, "minute": 43}
